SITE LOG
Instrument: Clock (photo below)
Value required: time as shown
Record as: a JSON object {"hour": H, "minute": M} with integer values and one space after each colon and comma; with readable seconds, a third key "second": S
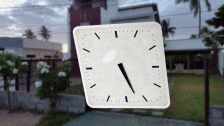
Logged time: {"hour": 5, "minute": 27}
